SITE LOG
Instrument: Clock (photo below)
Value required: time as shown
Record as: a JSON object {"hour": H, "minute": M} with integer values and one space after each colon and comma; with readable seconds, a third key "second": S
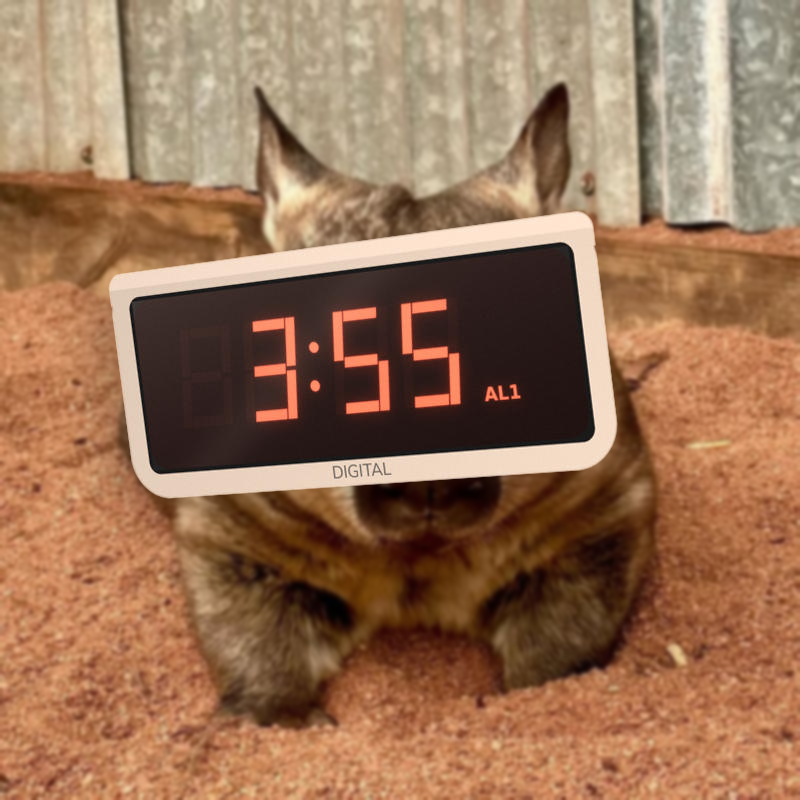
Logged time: {"hour": 3, "minute": 55}
